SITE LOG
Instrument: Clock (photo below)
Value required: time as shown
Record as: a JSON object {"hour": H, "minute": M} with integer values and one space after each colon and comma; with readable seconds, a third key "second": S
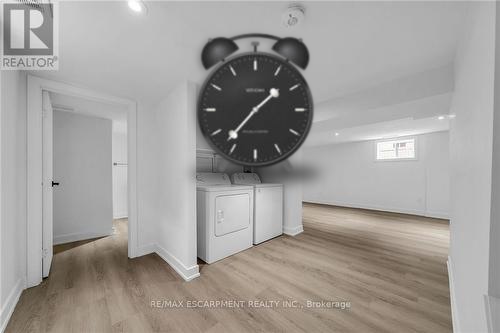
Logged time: {"hour": 1, "minute": 37}
